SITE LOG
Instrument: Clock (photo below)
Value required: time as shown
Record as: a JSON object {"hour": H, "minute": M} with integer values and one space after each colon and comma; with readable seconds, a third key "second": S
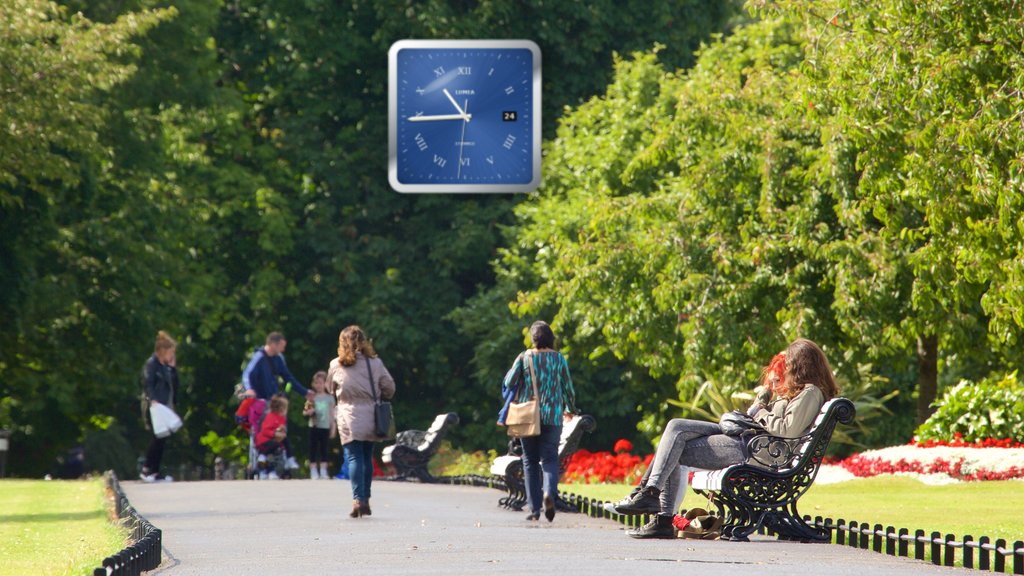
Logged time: {"hour": 10, "minute": 44, "second": 31}
